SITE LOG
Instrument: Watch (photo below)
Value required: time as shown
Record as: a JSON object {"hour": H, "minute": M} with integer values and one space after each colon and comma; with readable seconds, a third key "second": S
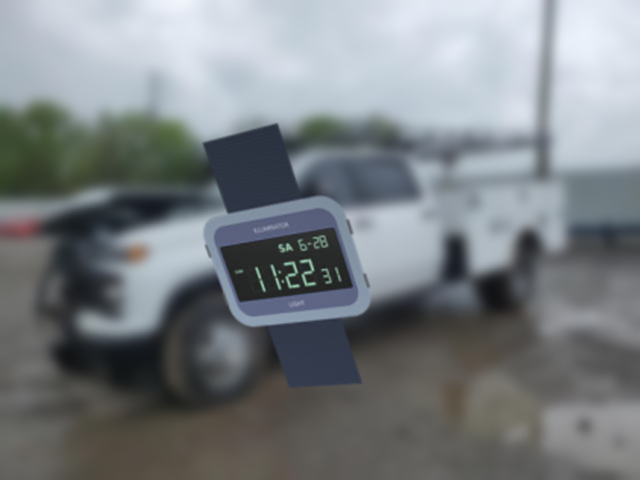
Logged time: {"hour": 11, "minute": 22, "second": 31}
